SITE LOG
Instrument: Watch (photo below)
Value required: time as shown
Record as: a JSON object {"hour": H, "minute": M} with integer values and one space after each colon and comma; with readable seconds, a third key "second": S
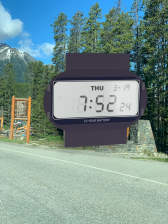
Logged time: {"hour": 7, "minute": 52, "second": 24}
